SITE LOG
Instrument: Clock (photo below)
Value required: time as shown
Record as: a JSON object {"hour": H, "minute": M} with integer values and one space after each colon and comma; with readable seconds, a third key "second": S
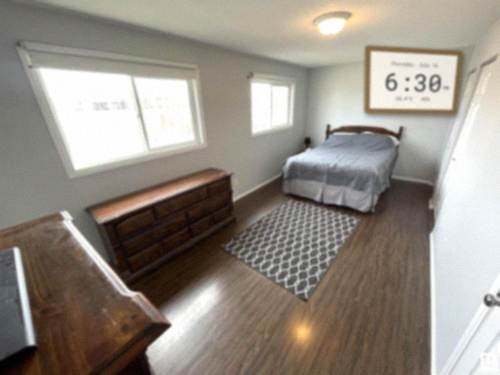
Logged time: {"hour": 6, "minute": 30}
